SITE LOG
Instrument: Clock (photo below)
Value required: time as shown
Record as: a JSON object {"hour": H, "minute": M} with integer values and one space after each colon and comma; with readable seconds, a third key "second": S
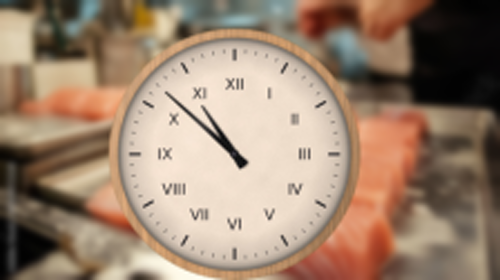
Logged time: {"hour": 10, "minute": 52}
